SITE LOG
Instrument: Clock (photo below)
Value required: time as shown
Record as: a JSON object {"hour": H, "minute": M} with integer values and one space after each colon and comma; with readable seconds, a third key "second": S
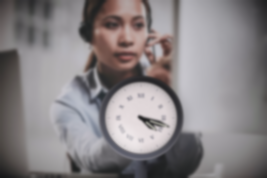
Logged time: {"hour": 4, "minute": 18}
